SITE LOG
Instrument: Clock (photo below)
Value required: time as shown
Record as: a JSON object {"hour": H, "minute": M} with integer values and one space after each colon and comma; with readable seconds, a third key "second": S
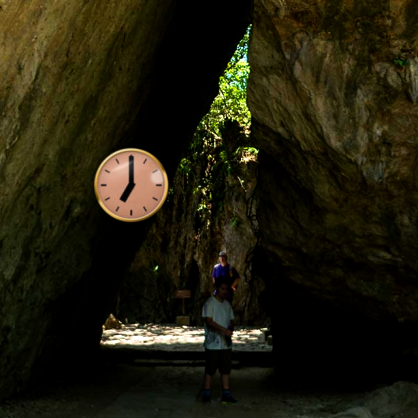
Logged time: {"hour": 7, "minute": 0}
